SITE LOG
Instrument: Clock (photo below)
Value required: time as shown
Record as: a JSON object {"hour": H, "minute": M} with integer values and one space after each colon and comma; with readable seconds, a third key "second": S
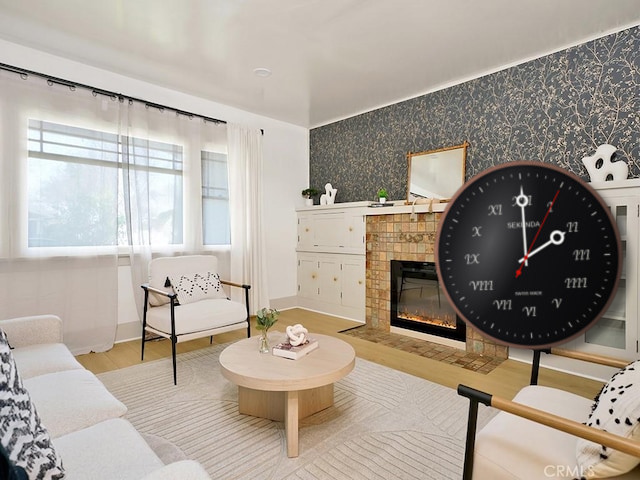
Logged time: {"hour": 2, "minute": 0, "second": 5}
